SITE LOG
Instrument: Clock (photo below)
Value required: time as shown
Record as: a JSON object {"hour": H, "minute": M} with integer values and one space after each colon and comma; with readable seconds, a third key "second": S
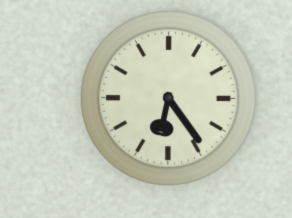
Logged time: {"hour": 6, "minute": 24}
